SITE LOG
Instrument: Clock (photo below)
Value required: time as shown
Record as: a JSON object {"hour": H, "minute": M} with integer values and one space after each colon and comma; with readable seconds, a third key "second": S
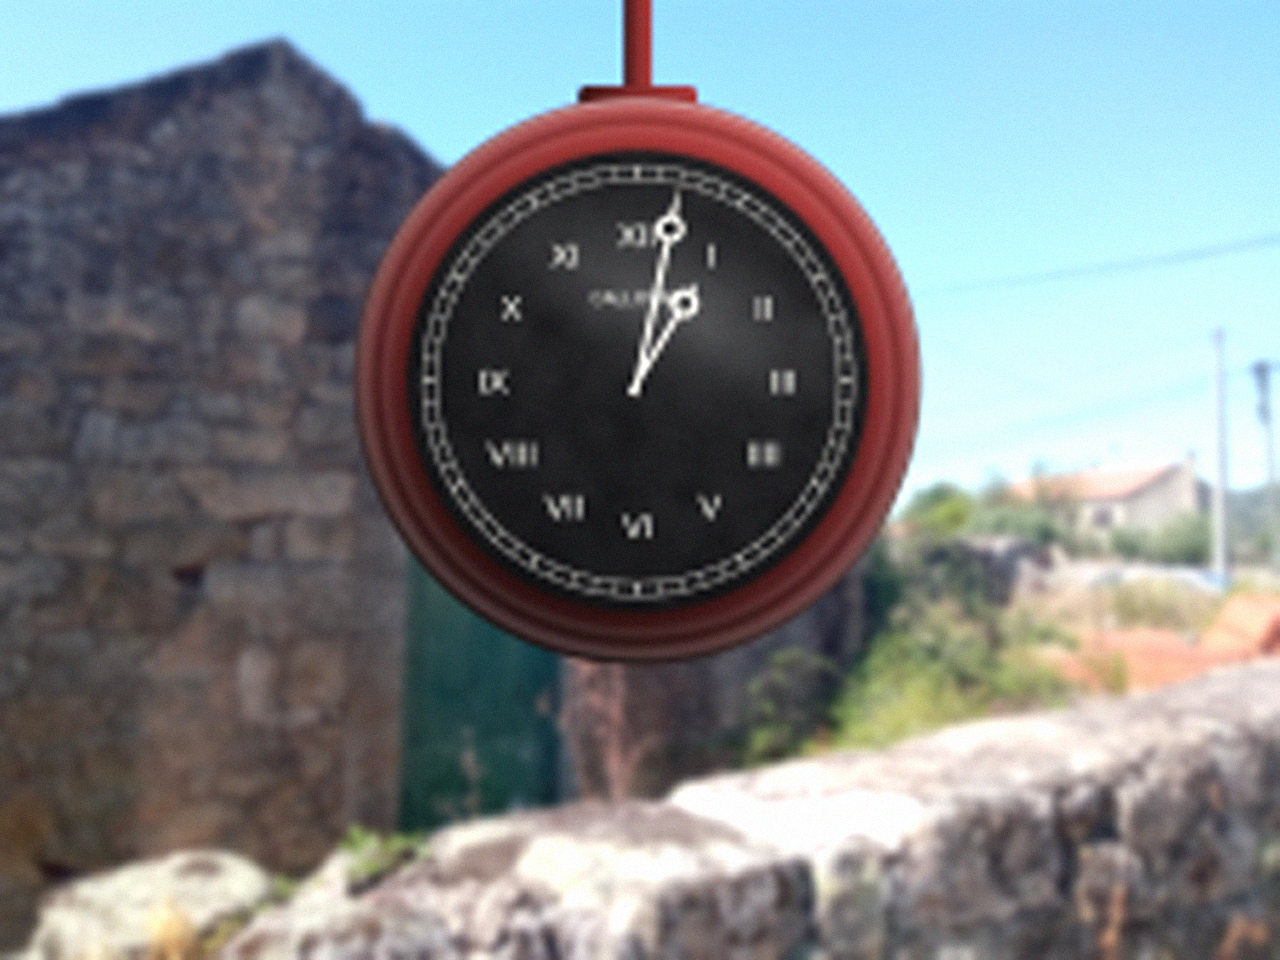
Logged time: {"hour": 1, "minute": 2}
